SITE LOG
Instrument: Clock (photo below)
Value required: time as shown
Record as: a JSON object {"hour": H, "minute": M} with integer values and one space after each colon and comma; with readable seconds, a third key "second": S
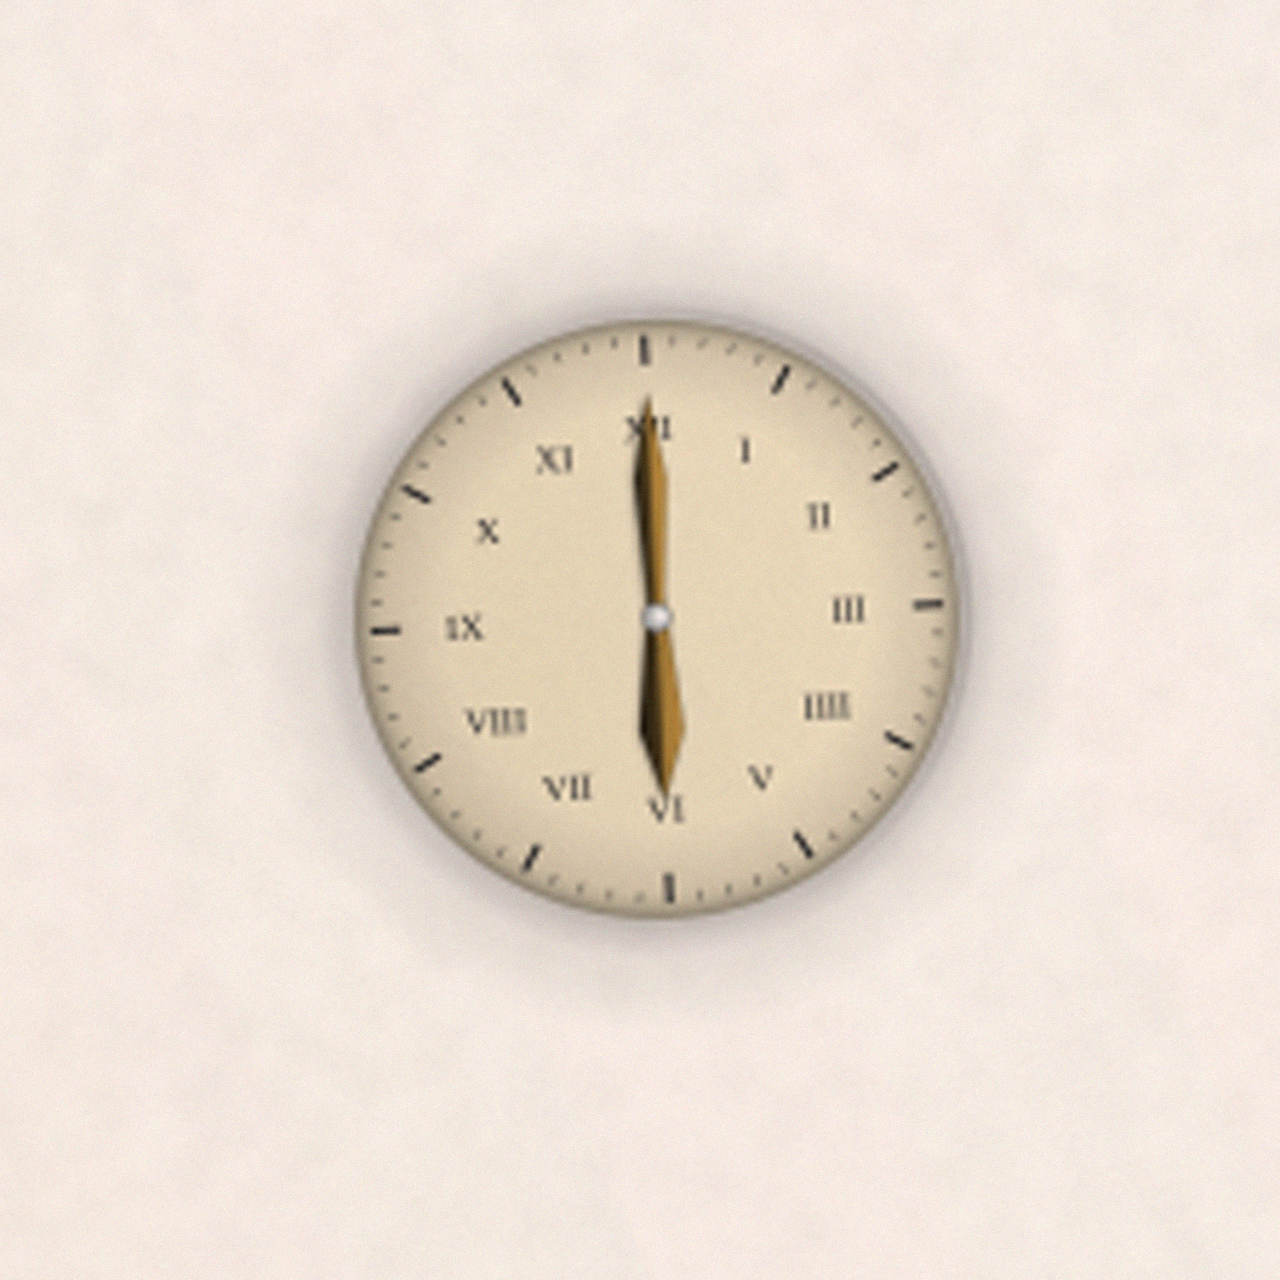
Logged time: {"hour": 6, "minute": 0}
